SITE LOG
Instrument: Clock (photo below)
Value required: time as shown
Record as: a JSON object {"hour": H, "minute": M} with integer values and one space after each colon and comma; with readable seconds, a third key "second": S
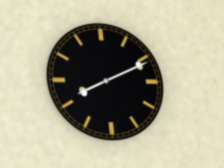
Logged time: {"hour": 8, "minute": 11}
